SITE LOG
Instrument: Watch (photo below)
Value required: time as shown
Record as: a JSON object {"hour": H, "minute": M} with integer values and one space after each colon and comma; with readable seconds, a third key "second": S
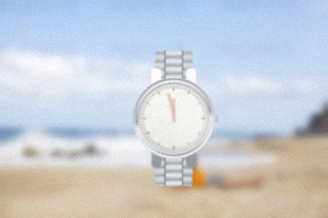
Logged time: {"hour": 11, "minute": 58}
